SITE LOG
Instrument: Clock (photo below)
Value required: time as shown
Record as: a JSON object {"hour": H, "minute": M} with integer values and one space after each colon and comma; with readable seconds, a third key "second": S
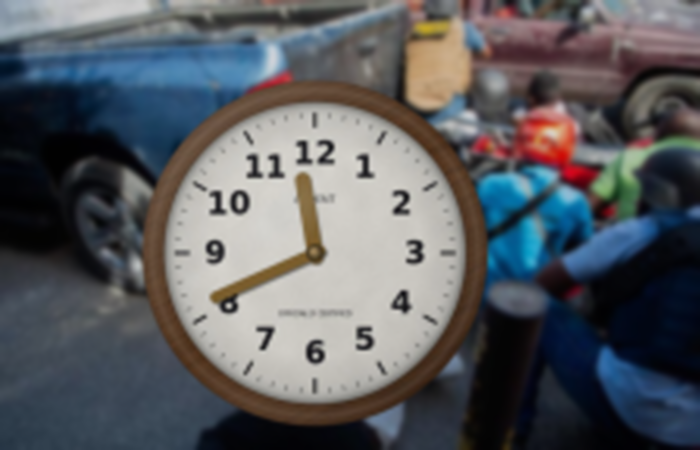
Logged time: {"hour": 11, "minute": 41}
